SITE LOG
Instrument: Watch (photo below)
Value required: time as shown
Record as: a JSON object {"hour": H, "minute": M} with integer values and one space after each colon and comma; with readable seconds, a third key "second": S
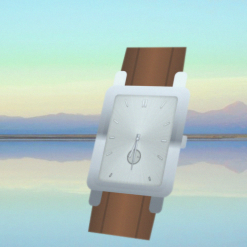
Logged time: {"hour": 6, "minute": 30}
